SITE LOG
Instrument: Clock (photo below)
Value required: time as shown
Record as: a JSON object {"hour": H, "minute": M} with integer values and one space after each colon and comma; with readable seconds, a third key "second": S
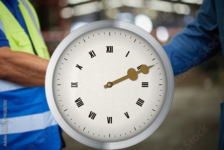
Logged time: {"hour": 2, "minute": 11}
